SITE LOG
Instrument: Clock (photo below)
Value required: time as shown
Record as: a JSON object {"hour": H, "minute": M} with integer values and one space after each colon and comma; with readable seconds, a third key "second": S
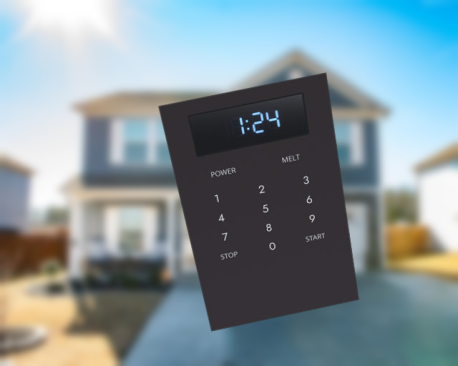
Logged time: {"hour": 1, "minute": 24}
